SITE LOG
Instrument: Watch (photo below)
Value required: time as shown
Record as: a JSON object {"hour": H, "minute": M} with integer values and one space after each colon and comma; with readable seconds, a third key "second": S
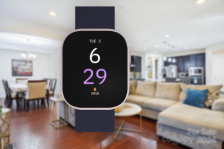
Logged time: {"hour": 6, "minute": 29}
